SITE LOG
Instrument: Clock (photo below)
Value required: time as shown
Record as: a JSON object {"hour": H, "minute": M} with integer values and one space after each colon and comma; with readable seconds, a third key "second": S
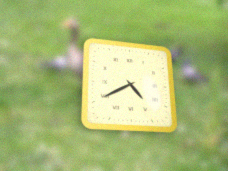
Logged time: {"hour": 4, "minute": 40}
